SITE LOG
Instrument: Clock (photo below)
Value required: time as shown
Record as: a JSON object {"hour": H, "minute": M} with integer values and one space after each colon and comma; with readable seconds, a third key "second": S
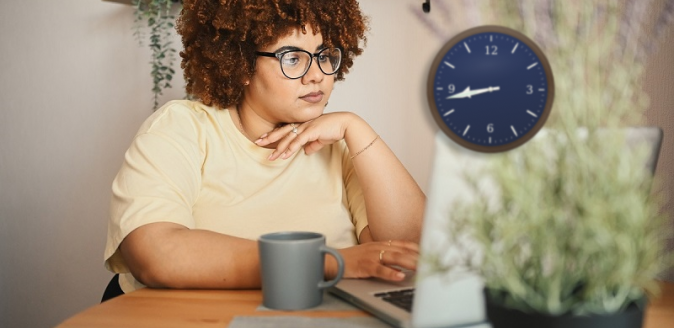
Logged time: {"hour": 8, "minute": 43}
